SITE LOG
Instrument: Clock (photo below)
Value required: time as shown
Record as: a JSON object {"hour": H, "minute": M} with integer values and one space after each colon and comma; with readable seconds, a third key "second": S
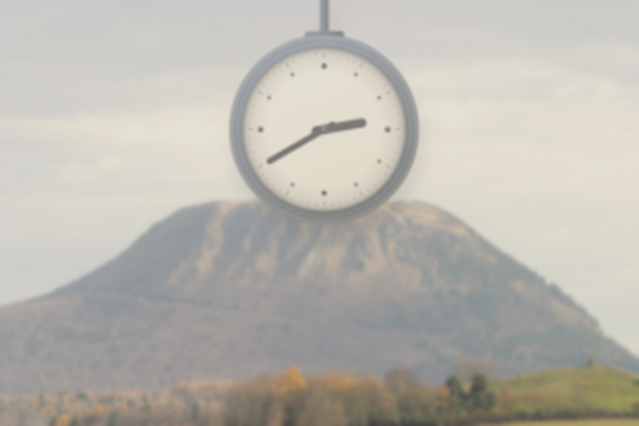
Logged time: {"hour": 2, "minute": 40}
